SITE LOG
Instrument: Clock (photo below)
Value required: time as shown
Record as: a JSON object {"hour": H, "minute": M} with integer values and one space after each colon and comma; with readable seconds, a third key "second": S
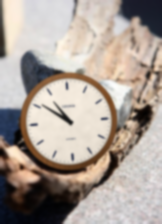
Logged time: {"hour": 10, "minute": 51}
